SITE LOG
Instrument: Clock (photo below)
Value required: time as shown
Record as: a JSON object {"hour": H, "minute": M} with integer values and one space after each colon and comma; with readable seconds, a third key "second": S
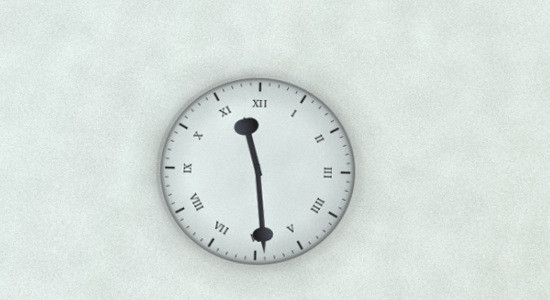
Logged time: {"hour": 11, "minute": 29}
